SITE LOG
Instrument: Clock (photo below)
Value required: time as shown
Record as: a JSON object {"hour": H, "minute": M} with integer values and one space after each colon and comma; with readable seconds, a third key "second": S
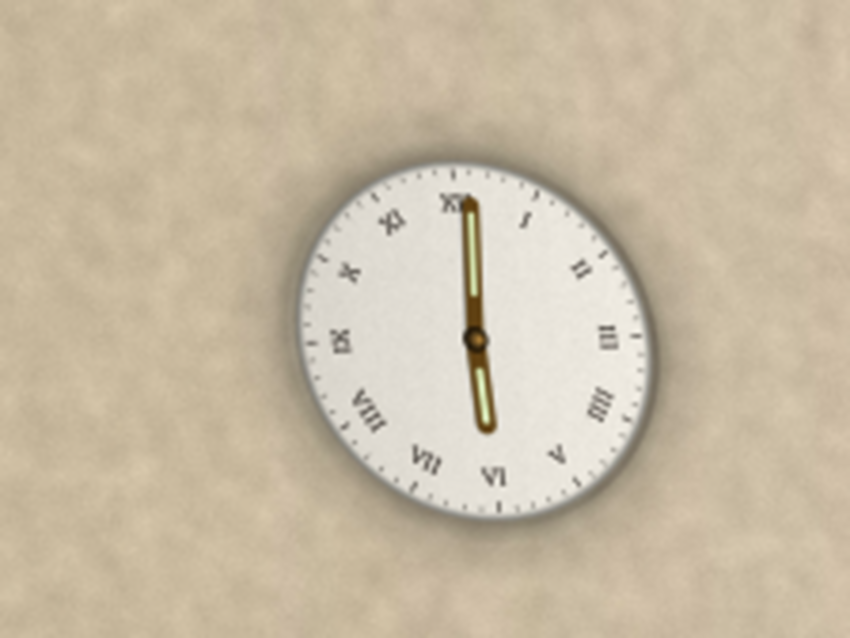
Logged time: {"hour": 6, "minute": 1}
